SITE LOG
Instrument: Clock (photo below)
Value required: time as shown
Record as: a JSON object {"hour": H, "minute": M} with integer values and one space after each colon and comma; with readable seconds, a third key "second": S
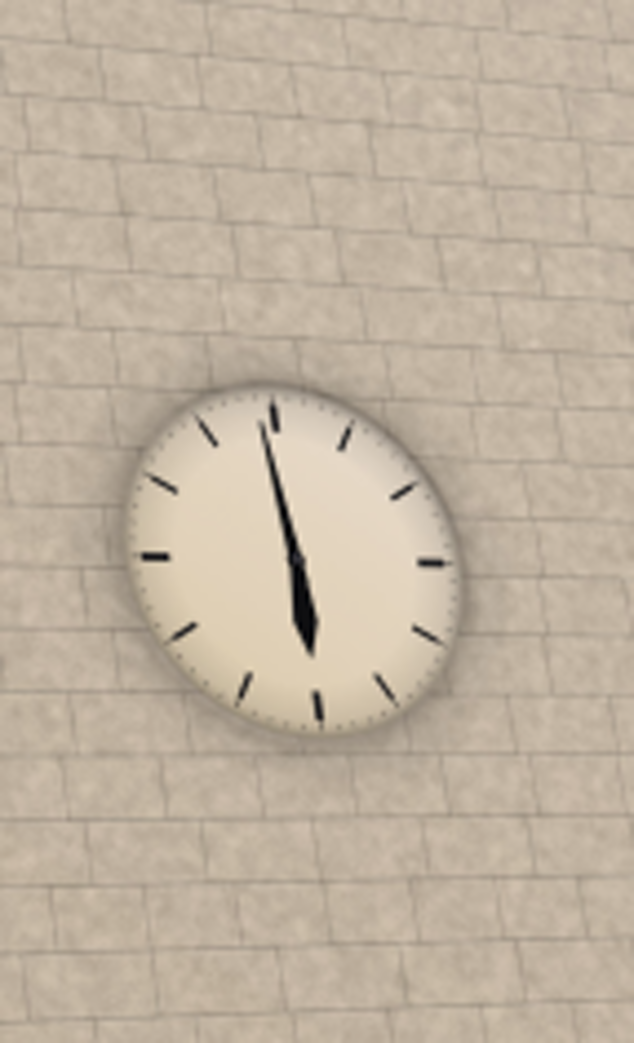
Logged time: {"hour": 5, "minute": 59}
